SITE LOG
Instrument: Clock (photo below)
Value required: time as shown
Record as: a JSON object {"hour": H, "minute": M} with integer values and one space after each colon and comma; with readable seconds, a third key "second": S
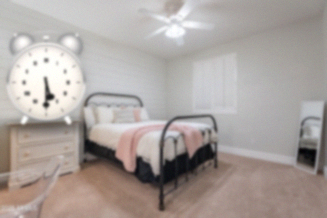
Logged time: {"hour": 5, "minute": 30}
